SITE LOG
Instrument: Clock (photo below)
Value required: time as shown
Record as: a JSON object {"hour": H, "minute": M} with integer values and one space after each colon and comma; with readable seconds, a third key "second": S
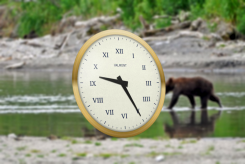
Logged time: {"hour": 9, "minute": 25}
